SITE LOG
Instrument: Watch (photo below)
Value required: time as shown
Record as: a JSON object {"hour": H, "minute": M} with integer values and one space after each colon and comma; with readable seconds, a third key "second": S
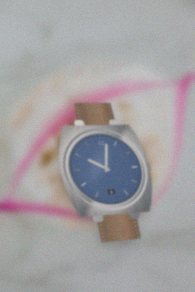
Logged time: {"hour": 10, "minute": 2}
